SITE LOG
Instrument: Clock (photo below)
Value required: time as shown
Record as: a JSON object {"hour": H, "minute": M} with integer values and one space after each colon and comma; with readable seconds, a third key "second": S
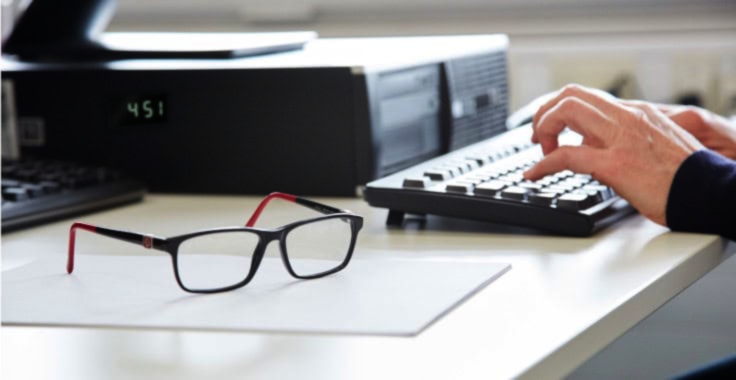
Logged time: {"hour": 4, "minute": 51}
